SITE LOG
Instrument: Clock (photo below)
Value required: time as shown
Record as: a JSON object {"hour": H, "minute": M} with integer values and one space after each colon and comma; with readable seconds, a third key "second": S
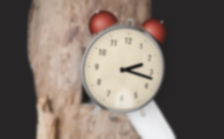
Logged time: {"hour": 2, "minute": 17}
